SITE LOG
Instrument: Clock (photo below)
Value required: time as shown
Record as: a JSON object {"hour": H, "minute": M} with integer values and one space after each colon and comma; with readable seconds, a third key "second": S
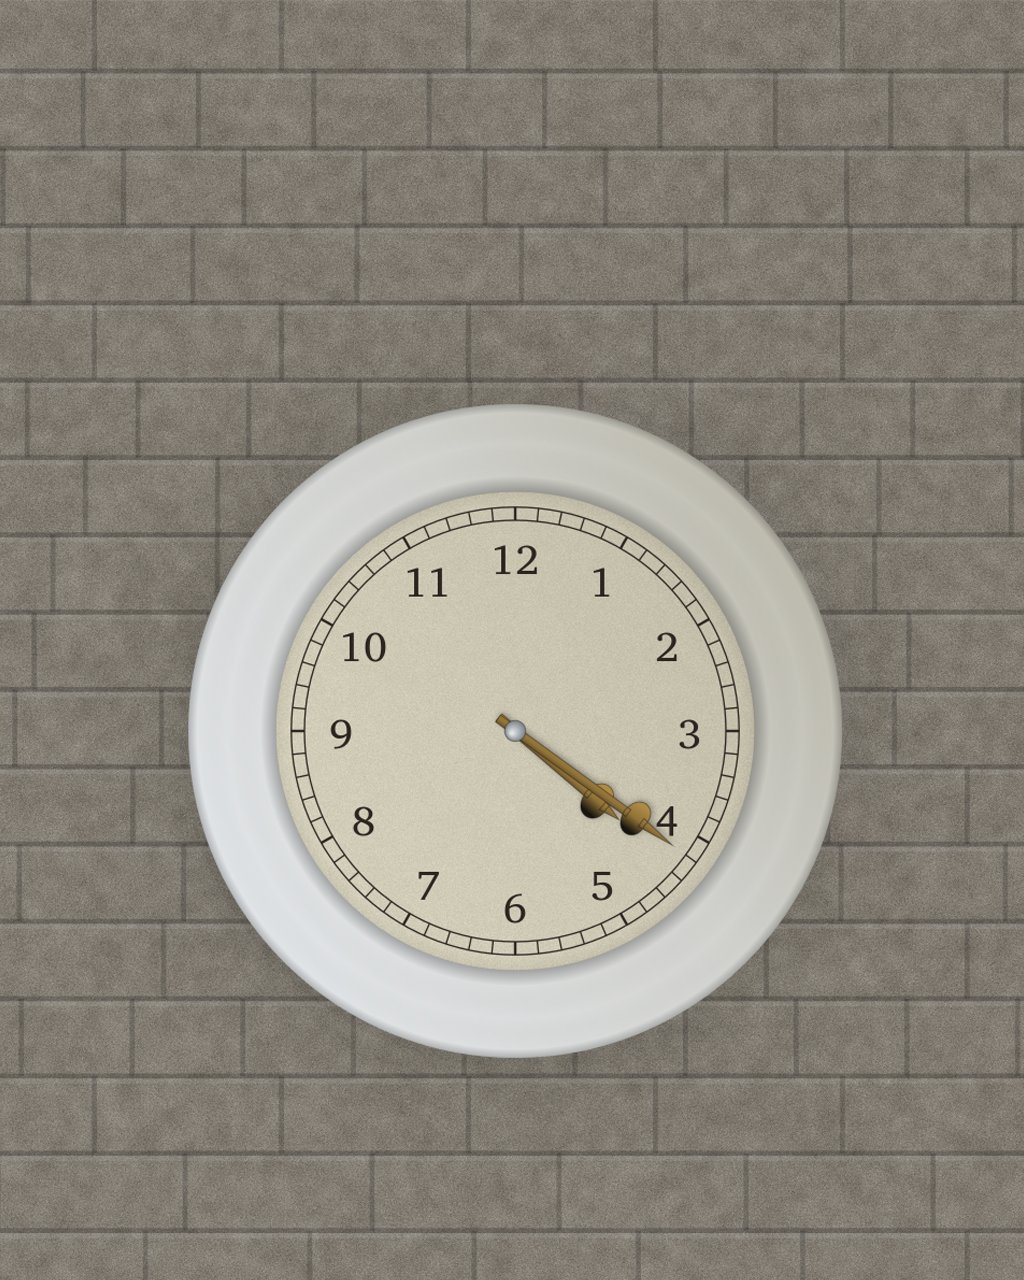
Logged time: {"hour": 4, "minute": 21}
